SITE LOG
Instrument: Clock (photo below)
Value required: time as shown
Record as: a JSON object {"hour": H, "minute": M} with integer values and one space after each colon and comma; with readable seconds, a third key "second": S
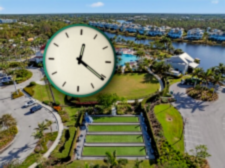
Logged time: {"hour": 12, "minute": 21}
